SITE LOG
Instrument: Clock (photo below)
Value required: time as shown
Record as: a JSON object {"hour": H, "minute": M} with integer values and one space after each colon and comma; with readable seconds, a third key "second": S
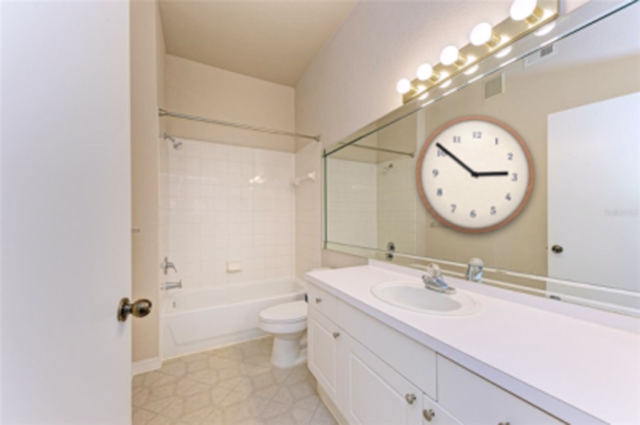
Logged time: {"hour": 2, "minute": 51}
